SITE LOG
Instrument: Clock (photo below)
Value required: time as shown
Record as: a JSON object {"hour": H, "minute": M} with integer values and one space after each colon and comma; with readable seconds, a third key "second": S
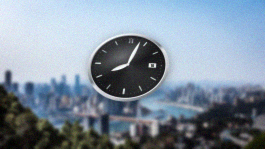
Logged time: {"hour": 8, "minute": 3}
